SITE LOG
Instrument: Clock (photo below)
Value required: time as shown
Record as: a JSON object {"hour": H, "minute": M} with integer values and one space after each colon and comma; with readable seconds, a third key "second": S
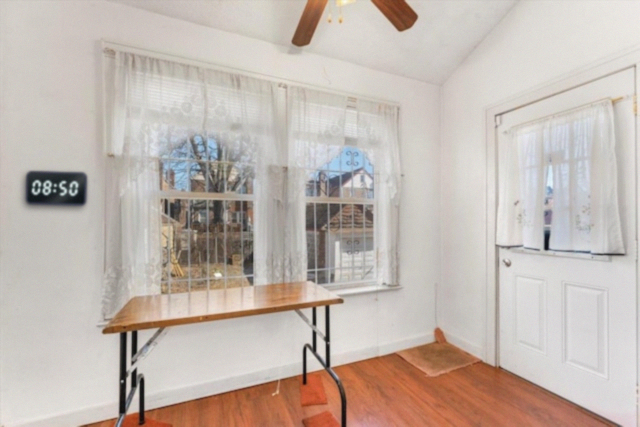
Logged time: {"hour": 8, "minute": 50}
